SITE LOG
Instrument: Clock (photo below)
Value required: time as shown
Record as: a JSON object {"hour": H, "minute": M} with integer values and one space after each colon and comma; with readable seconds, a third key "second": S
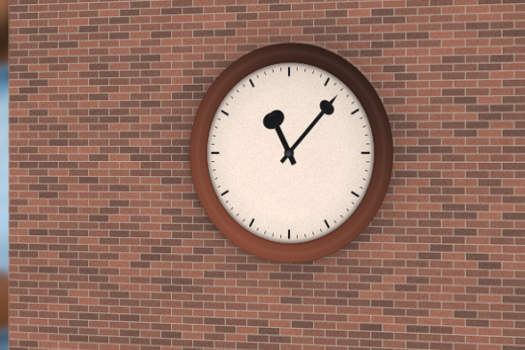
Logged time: {"hour": 11, "minute": 7}
